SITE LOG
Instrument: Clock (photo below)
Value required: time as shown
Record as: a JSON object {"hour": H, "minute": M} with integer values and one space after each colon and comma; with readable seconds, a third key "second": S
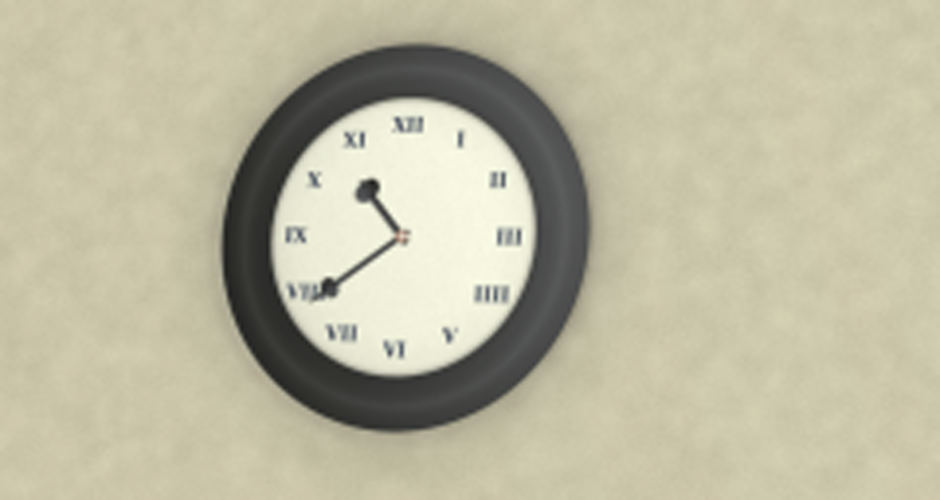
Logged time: {"hour": 10, "minute": 39}
